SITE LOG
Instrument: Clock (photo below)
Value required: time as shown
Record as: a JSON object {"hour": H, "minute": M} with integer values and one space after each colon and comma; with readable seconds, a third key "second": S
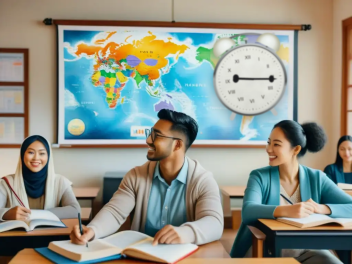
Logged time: {"hour": 9, "minute": 16}
